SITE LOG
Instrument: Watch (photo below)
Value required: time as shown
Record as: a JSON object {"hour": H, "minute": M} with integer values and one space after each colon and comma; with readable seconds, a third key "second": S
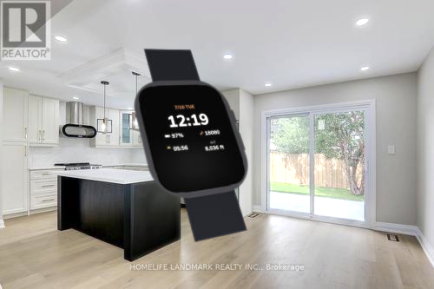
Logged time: {"hour": 12, "minute": 19}
